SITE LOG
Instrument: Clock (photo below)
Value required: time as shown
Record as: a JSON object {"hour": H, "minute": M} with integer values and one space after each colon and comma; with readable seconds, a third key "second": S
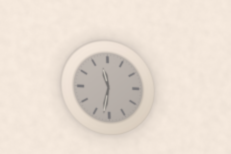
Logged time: {"hour": 11, "minute": 32}
